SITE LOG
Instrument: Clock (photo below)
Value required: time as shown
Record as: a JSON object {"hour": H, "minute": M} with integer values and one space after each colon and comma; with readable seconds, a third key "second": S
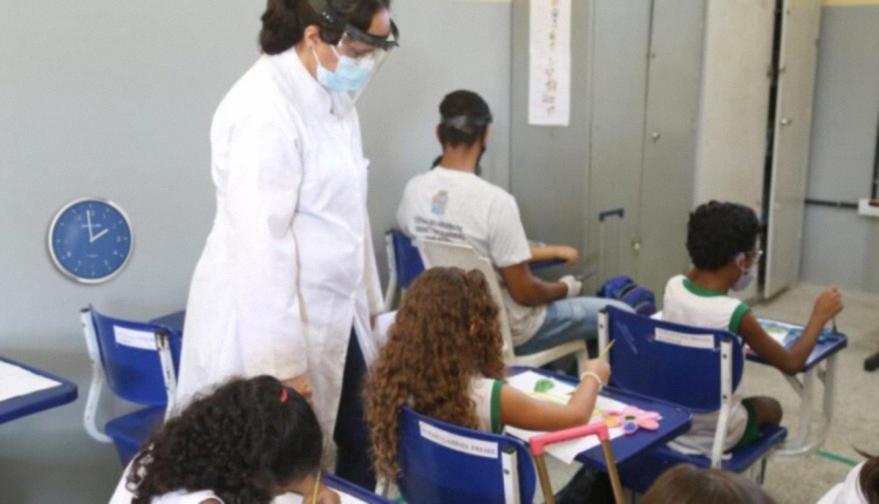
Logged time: {"hour": 1, "minute": 59}
